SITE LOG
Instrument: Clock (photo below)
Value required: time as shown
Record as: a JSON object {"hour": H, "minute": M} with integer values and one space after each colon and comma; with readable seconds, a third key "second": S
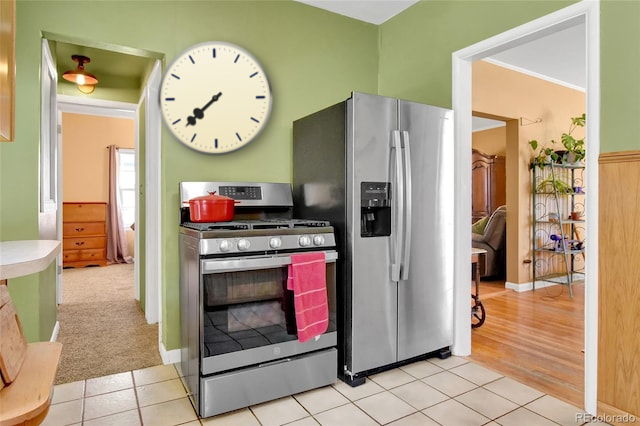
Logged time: {"hour": 7, "minute": 38}
